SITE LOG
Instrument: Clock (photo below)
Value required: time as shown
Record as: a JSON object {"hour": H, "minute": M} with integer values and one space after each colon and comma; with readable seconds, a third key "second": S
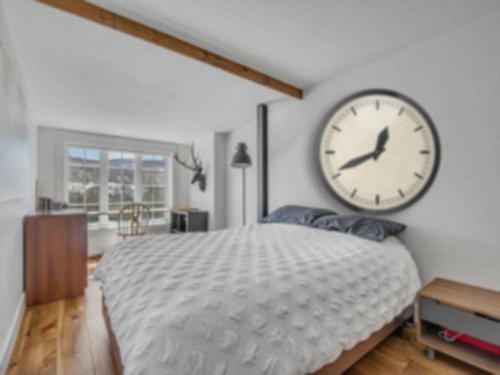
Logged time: {"hour": 12, "minute": 41}
